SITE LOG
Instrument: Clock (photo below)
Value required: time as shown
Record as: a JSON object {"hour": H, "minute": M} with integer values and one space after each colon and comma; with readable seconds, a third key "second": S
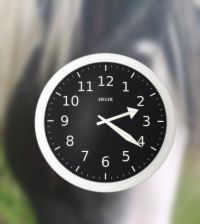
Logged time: {"hour": 2, "minute": 21}
